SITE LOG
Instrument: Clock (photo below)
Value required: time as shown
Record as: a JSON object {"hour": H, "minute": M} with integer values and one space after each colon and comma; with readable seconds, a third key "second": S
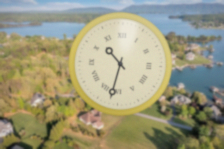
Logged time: {"hour": 10, "minute": 32}
